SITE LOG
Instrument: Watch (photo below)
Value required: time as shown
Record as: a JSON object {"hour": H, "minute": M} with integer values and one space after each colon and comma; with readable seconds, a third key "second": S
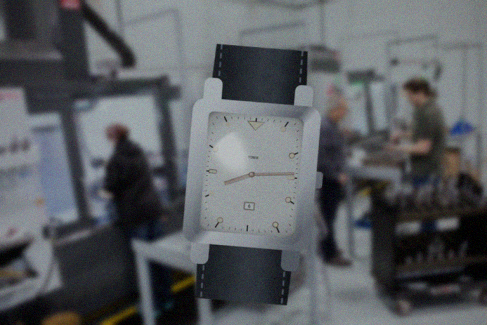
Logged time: {"hour": 8, "minute": 14}
